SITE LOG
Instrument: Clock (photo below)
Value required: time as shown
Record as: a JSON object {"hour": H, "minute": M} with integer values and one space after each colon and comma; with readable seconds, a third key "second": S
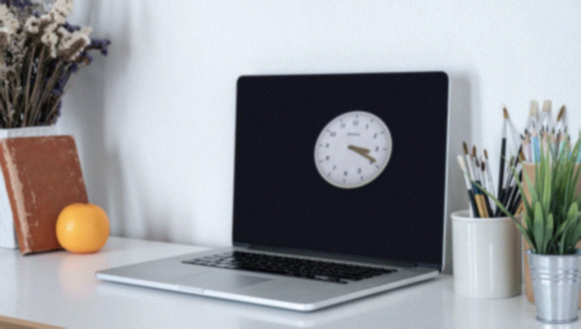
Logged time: {"hour": 3, "minute": 19}
